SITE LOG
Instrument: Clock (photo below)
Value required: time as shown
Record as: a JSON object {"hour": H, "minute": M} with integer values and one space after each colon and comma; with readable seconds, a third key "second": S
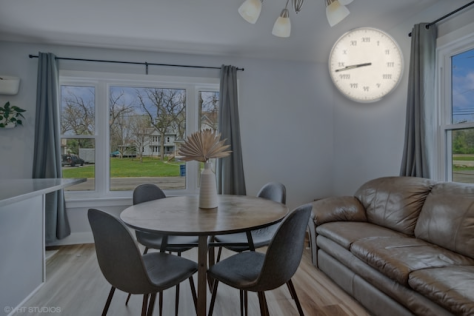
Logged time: {"hour": 8, "minute": 43}
